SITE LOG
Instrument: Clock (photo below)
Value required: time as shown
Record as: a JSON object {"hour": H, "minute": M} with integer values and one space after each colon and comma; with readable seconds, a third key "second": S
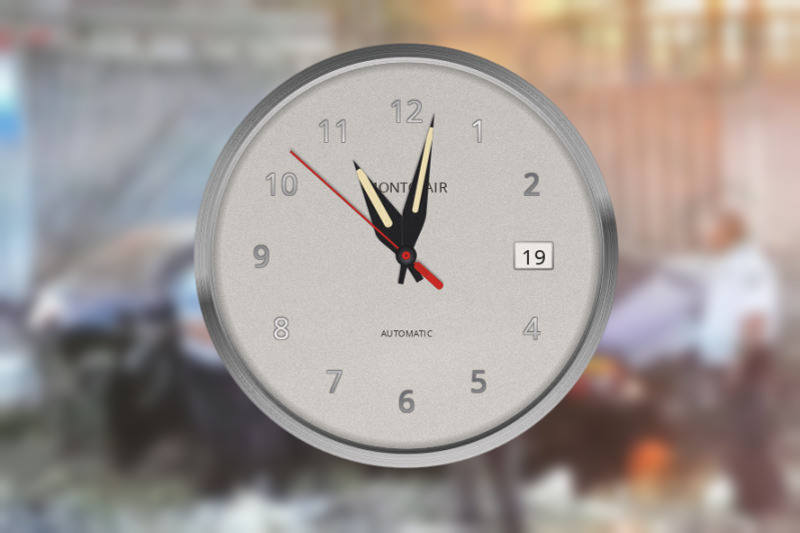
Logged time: {"hour": 11, "minute": 1, "second": 52}
